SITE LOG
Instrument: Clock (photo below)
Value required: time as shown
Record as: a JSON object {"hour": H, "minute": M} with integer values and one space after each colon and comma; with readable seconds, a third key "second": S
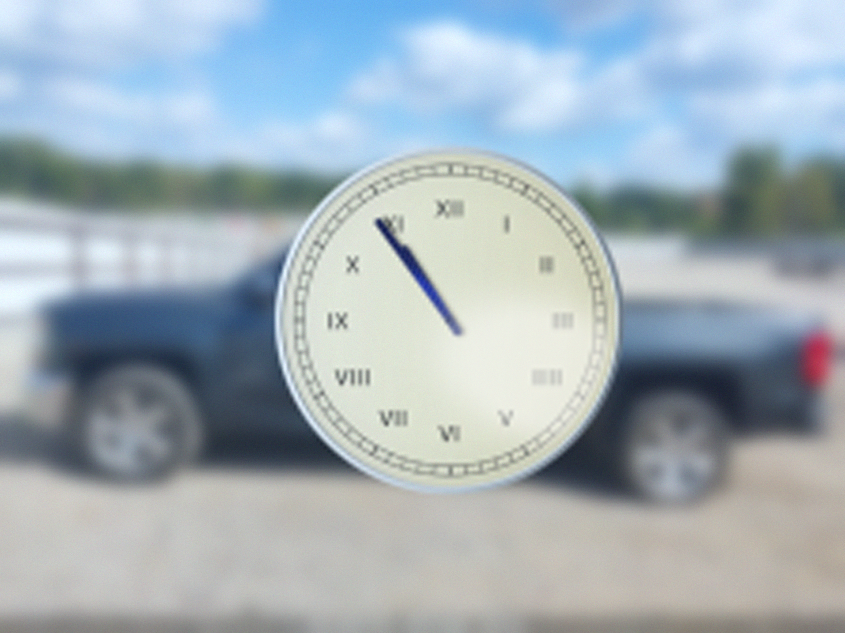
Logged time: {"hour": 10, "minute": 54}
